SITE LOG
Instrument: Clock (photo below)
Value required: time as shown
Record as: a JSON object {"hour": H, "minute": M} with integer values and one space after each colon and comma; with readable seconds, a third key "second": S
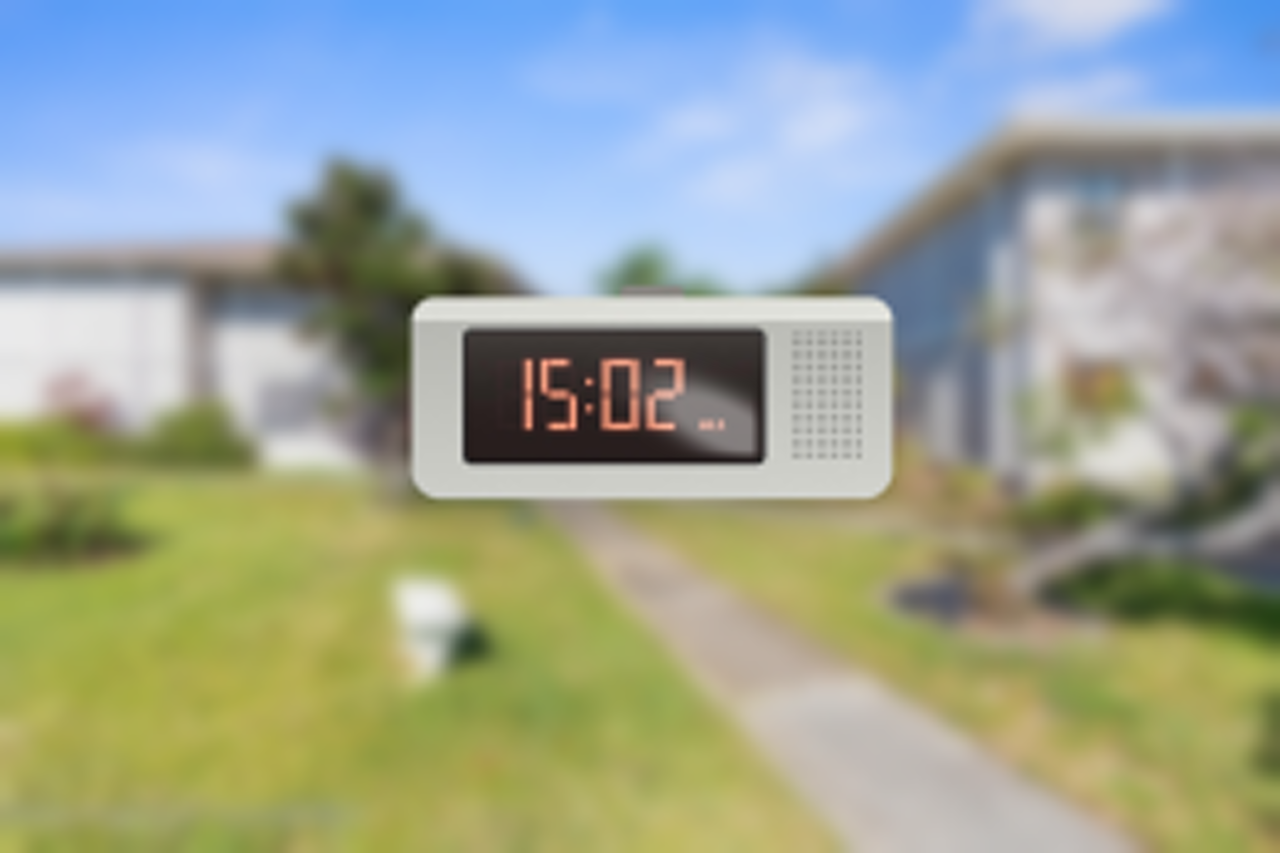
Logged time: {"hour": 15, "minute": 2}
